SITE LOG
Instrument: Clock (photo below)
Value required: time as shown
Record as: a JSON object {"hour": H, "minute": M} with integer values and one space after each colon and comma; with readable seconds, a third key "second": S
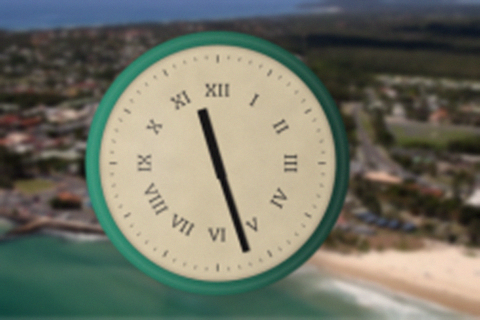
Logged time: {"hour": 11, "minute": 27}
